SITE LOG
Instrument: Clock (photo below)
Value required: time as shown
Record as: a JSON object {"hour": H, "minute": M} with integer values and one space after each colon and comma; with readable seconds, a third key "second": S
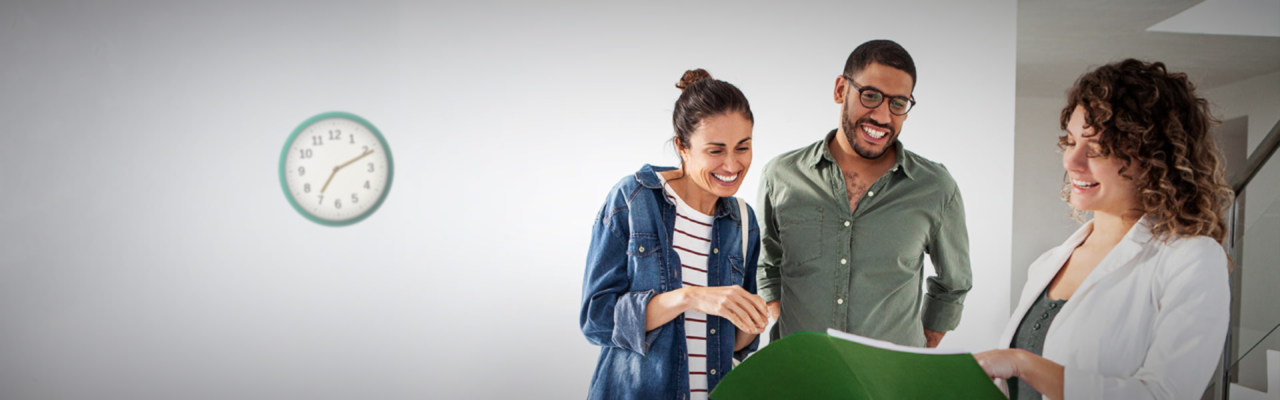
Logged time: {"hour": 7, "minute": 11}
